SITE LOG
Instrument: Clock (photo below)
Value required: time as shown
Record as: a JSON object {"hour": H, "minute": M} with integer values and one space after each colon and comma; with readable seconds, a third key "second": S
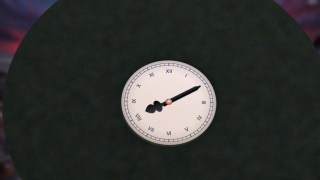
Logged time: {"hour": 8, "minute": 10}
